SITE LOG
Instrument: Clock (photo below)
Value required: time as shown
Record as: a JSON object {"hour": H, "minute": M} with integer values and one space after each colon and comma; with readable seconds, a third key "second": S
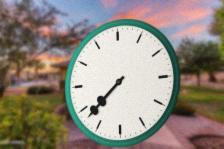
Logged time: {"hour": 7, "minute": 38}
